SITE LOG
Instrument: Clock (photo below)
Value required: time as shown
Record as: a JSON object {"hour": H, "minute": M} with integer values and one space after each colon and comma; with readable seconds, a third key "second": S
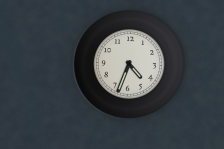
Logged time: {"hour": 4, "minute": 33}
